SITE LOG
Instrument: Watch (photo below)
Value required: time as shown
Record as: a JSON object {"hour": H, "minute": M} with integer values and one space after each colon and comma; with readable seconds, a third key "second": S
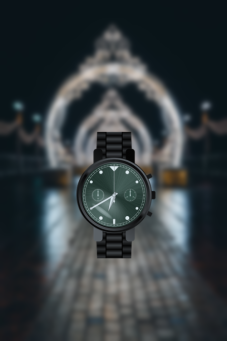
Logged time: {"hour": 6, "minute": 40}
